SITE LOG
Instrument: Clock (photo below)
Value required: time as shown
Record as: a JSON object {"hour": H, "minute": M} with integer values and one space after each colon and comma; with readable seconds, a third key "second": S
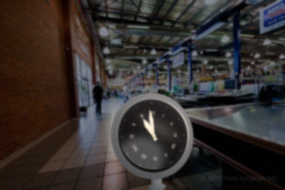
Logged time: {"hour": 10, "minute": 59}
